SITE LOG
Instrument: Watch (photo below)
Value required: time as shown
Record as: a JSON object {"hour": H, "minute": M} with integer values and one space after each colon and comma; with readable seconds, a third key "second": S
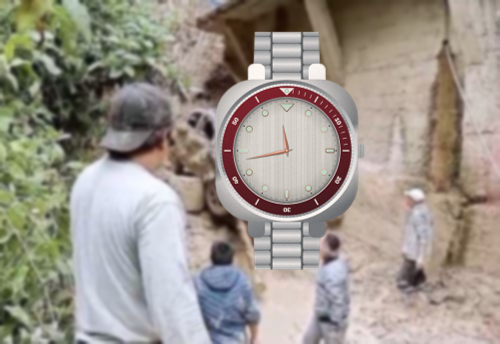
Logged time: {"hour": 11, "minute": 43}
